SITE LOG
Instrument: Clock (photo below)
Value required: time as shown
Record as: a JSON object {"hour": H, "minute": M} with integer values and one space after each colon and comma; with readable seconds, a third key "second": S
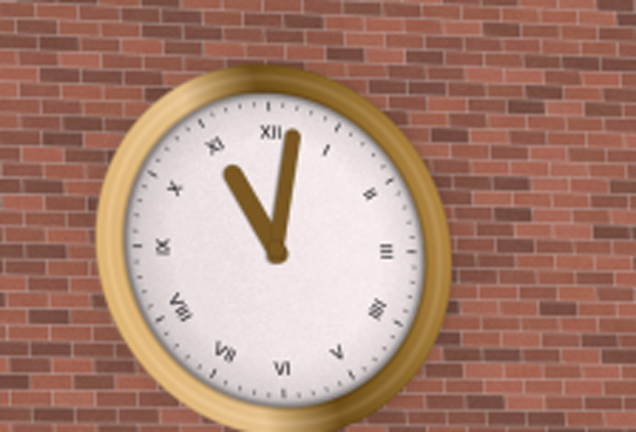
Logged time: {"hour": 11, "minute": 2}
